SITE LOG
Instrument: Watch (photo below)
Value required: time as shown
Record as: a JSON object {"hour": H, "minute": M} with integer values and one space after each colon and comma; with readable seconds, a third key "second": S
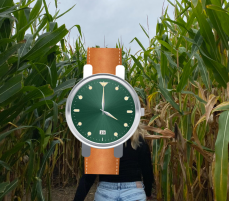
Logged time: {"hour": 4, "minute": 0}
